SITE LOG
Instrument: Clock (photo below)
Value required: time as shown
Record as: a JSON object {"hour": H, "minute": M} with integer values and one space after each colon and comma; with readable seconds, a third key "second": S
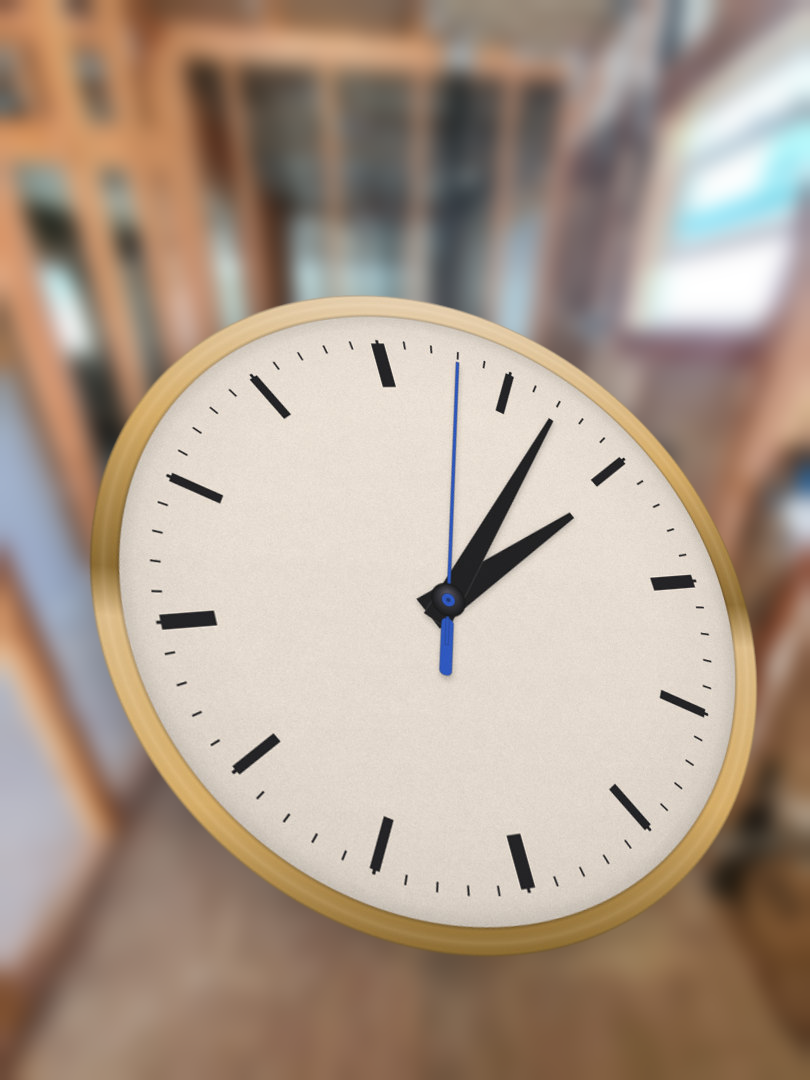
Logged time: {"hour": 2, "minute": 7, "second": 3}
